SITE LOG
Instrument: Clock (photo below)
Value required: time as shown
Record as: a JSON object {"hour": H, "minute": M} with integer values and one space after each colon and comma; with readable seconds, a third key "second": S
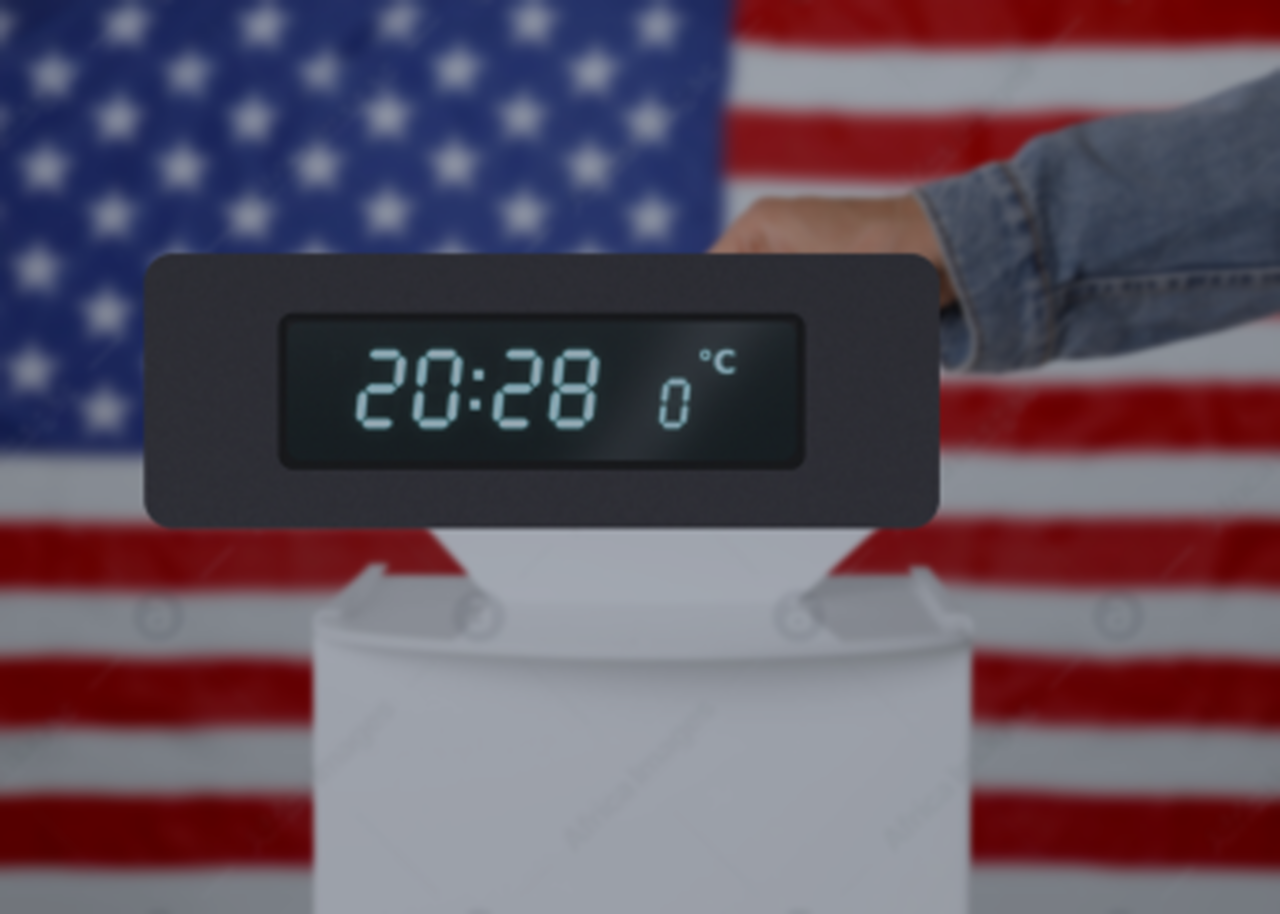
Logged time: {"hour": 20, "minute": 28}
